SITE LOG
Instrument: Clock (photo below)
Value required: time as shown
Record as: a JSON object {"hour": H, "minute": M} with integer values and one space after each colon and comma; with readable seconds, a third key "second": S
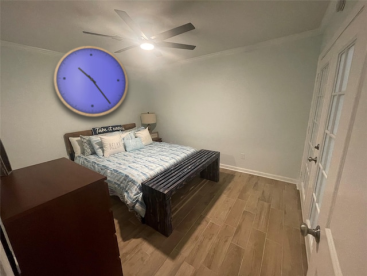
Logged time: {"hour": 10, "minute": 24}
